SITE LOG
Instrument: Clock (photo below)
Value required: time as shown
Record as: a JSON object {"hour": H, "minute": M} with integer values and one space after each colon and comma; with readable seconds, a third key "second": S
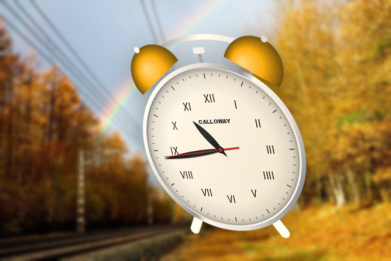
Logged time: {"hour": 10, "minute": 43, "second": 44}
